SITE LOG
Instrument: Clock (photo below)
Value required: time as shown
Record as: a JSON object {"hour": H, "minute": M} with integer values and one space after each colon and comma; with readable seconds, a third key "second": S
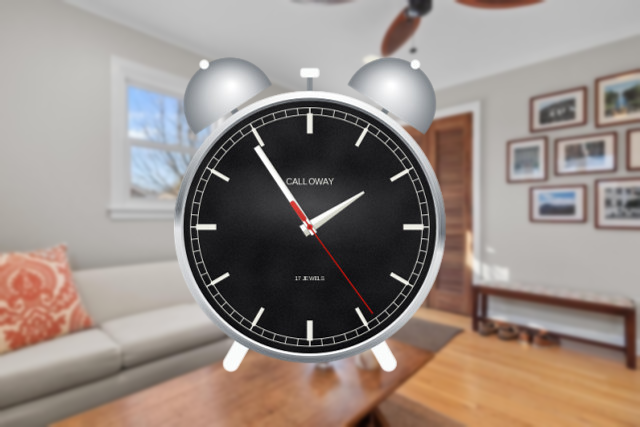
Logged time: {"hour": 1, "minute": 54, "second": 24}
